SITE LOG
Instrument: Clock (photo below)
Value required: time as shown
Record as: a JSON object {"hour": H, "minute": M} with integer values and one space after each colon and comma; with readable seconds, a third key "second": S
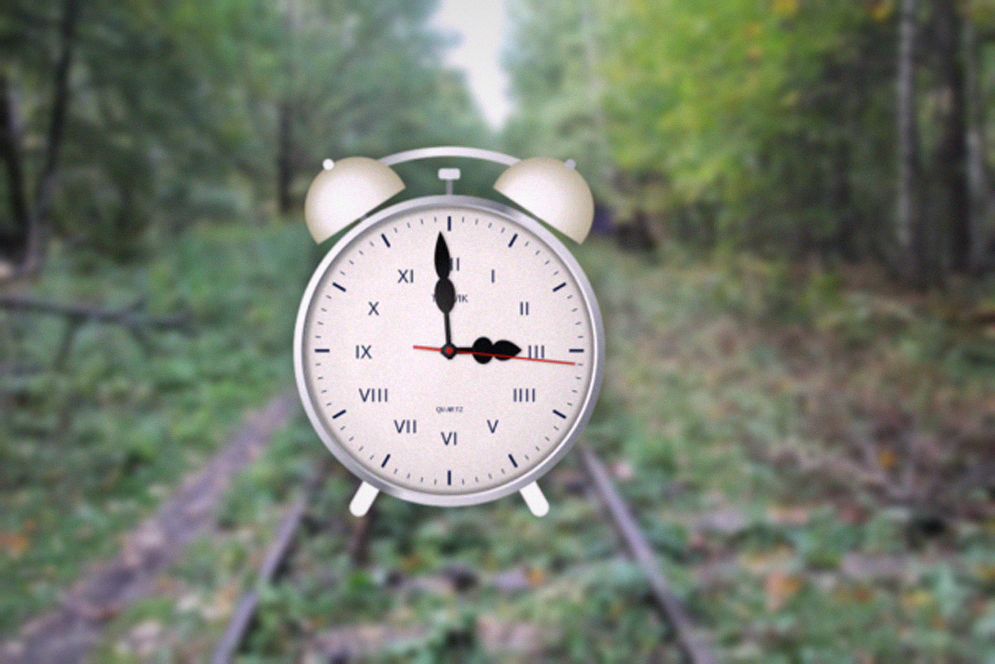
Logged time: {"hour": 2, "minute": 59, "second": 16}
